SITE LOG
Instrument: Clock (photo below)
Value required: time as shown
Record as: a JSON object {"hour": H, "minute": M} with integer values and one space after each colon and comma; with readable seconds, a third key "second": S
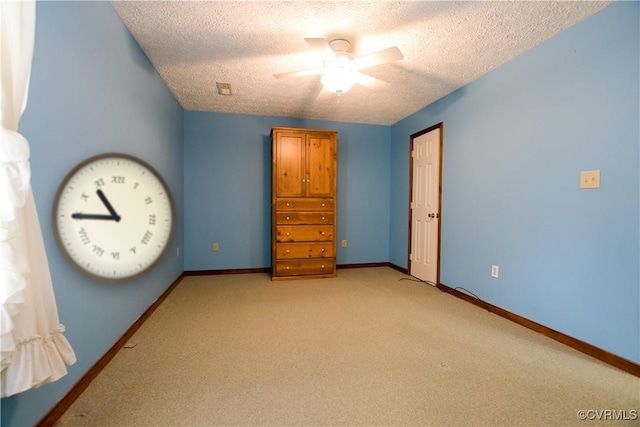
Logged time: {"hour": 10, "minute": 45}
